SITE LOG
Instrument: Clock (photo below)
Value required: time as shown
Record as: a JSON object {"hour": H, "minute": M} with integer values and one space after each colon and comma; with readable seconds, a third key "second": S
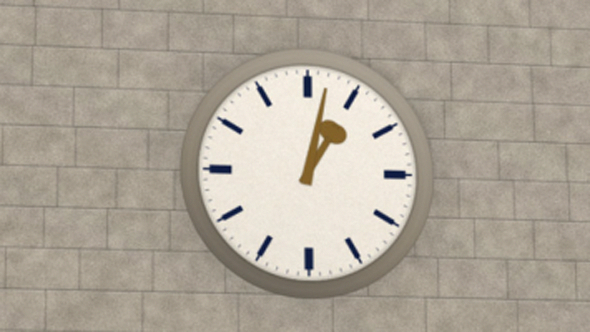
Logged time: {"hour": 1, "minute": 2}
